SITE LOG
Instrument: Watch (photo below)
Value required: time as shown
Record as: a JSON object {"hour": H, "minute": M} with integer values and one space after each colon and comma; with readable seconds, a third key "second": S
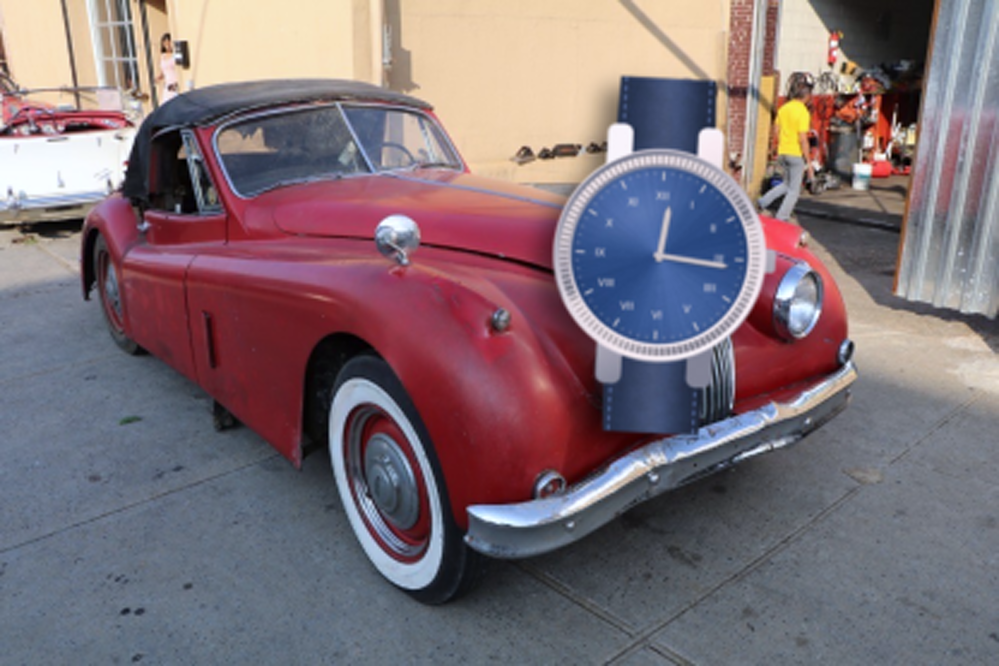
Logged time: {"hour": 12, "minute": 16}
